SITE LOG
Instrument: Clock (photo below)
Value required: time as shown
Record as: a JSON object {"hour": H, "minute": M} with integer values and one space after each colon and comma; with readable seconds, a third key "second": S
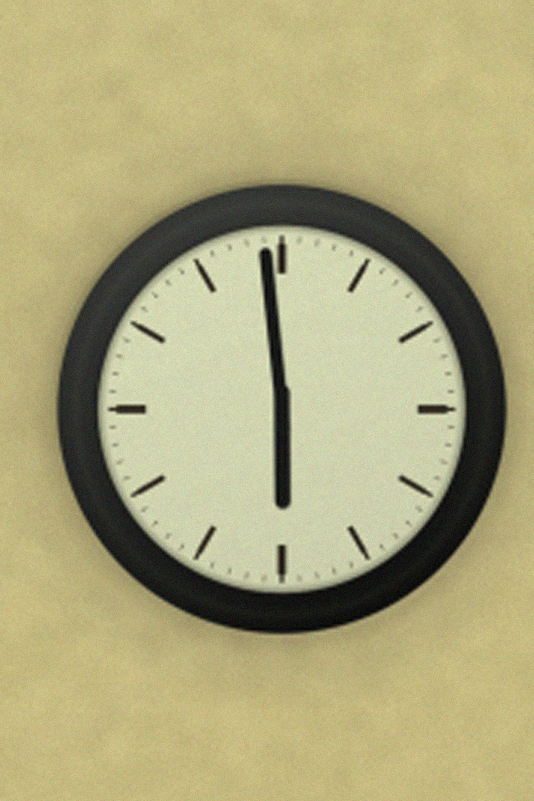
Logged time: {"hour": 5, "minute": 59}
